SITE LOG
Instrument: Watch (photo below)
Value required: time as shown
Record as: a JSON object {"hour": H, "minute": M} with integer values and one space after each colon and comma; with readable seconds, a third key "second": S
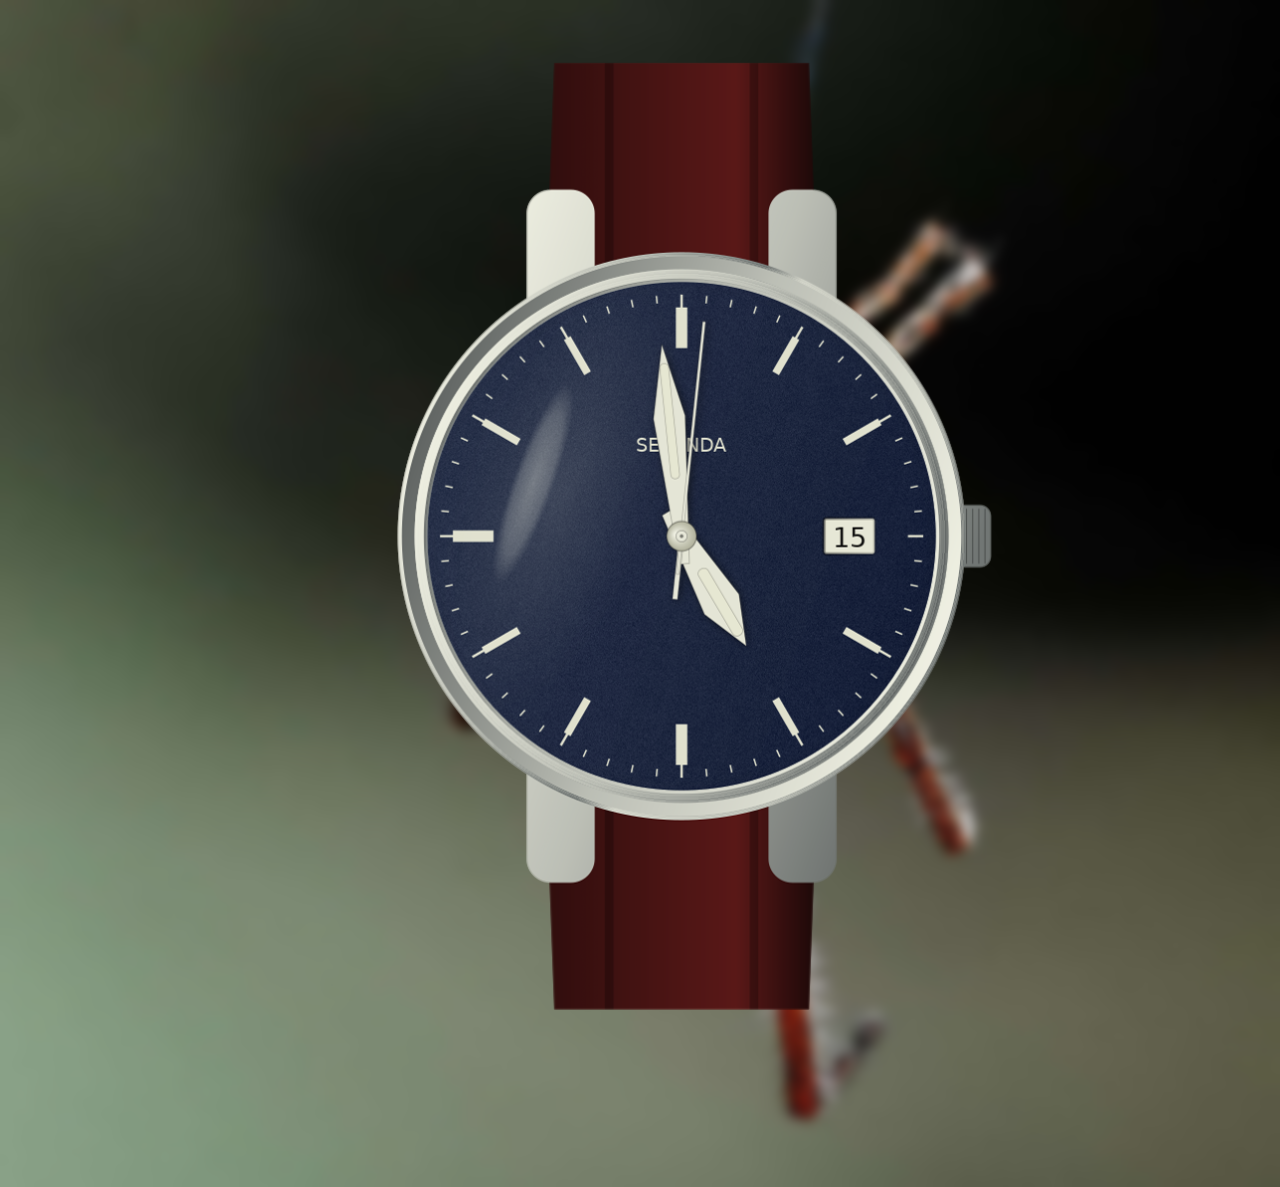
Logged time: {"hour": 4, "minute": 59, "second": 1}
